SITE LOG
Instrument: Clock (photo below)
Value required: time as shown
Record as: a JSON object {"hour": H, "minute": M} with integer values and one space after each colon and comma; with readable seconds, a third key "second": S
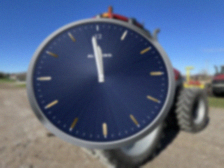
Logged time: {"hour": 11, "minute": 59}
